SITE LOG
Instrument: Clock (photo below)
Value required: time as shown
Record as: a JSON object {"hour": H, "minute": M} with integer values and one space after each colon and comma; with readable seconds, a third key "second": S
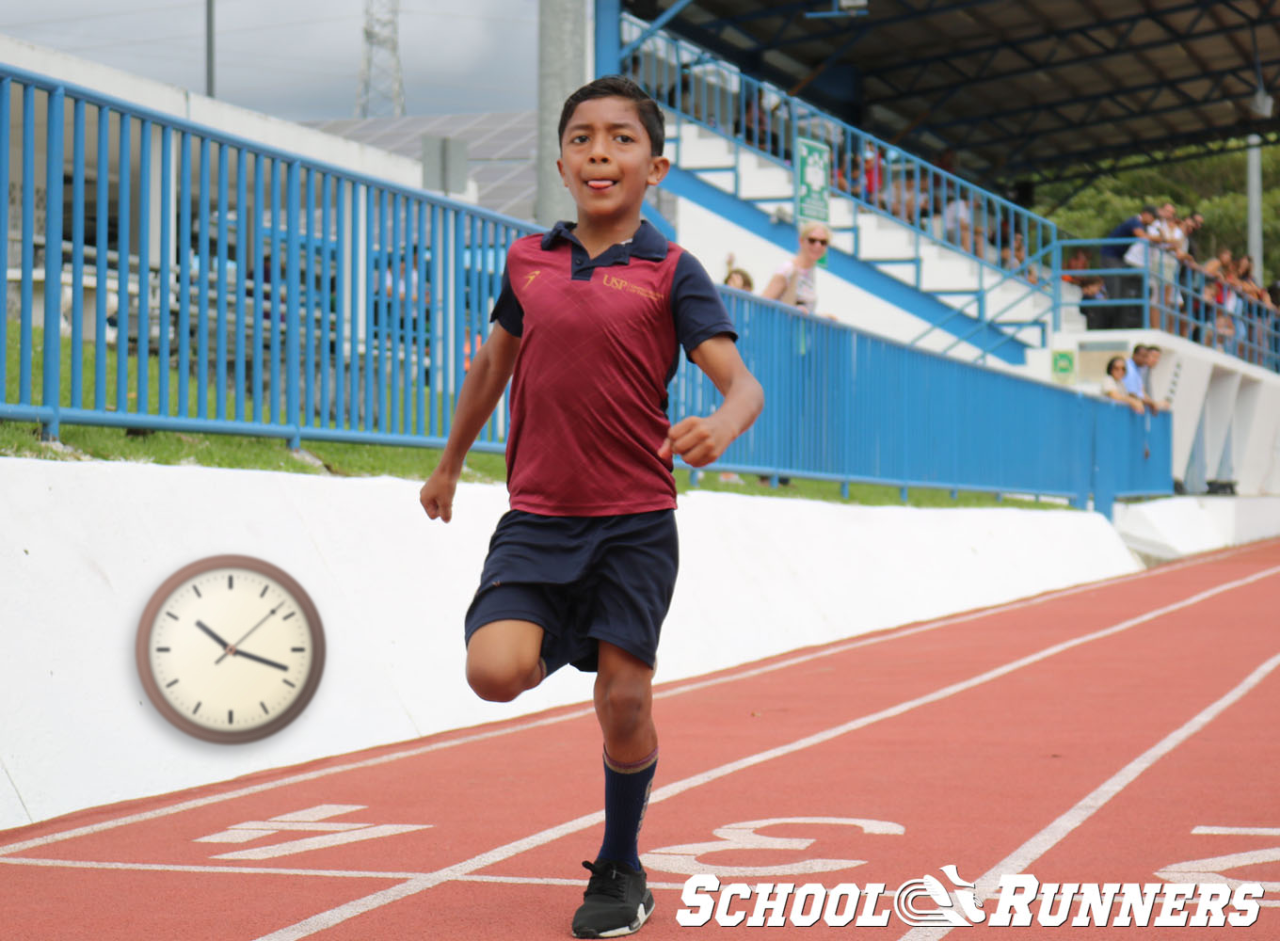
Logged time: {"hour": 10, "minute": 18, "second": 8}
